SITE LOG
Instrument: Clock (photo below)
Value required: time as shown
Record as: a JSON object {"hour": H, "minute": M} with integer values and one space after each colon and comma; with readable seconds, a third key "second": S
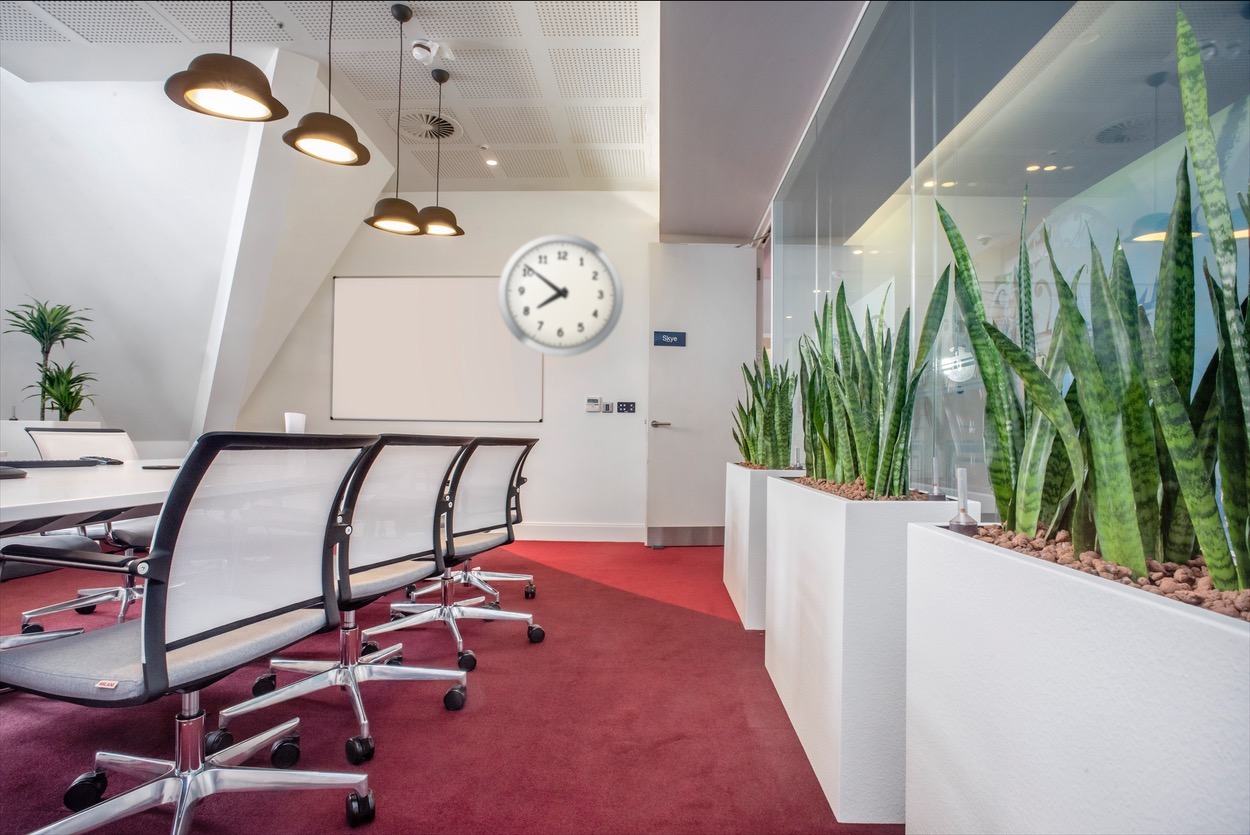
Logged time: {"hour": 7, "minute": 51}
